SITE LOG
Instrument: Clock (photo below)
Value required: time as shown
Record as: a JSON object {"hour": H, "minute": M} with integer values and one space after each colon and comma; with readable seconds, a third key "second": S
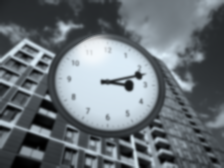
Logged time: {"hour": 3, "minute": 12}
